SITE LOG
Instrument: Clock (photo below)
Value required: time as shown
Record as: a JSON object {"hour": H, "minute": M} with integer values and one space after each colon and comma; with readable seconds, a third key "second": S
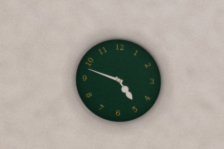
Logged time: {"hour": 4, "minute": 48}
